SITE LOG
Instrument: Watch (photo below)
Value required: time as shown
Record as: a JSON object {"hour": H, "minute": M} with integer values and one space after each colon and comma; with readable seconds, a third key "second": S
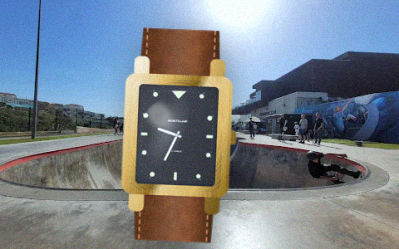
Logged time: {"hour": 9, "minute": 34}
